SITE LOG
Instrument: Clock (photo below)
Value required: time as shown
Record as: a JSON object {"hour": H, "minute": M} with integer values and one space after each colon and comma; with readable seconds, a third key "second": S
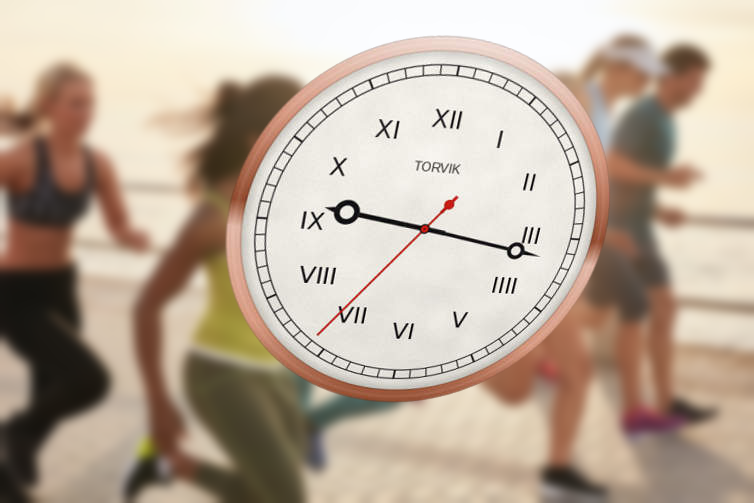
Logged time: {"hour": 9, "minute": 16, "second": 36}
